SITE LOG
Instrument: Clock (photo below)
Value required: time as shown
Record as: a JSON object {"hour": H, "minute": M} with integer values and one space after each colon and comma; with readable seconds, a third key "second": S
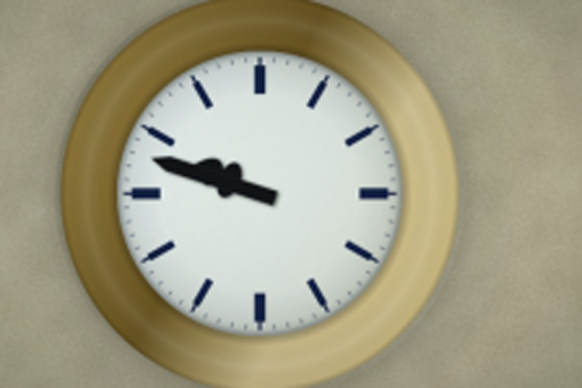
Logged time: {"hour": 9, "minute": 48}
